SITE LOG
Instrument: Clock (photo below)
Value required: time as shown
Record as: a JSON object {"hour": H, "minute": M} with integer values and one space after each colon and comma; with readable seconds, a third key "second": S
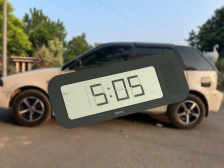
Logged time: {"hour": 5, "minute": 5}
